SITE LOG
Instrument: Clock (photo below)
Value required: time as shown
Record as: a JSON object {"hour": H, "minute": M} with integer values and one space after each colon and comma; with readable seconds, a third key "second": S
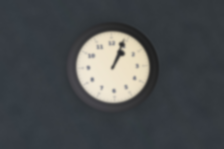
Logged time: {"hour": 1, "minute": 4}
